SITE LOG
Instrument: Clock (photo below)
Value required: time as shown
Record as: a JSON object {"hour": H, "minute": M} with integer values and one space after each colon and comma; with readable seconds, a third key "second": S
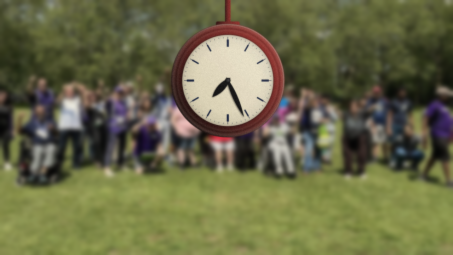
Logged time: {"hour": 7, "minute": 26}
